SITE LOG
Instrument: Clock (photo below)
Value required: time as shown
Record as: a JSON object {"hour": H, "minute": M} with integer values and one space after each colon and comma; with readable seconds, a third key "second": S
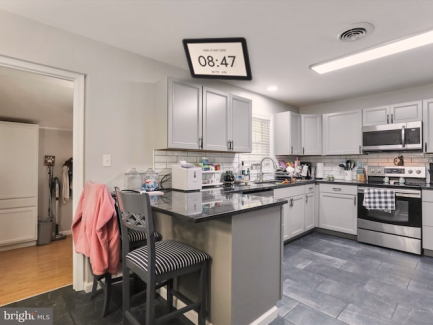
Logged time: {"hour": 8, "minute": 47}
